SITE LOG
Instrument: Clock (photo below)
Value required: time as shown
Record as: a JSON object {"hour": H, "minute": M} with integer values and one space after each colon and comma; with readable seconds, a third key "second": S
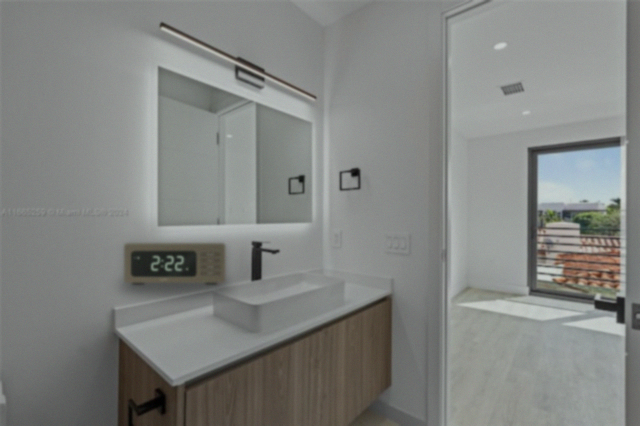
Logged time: {"hour": 2, "minute": 22}
